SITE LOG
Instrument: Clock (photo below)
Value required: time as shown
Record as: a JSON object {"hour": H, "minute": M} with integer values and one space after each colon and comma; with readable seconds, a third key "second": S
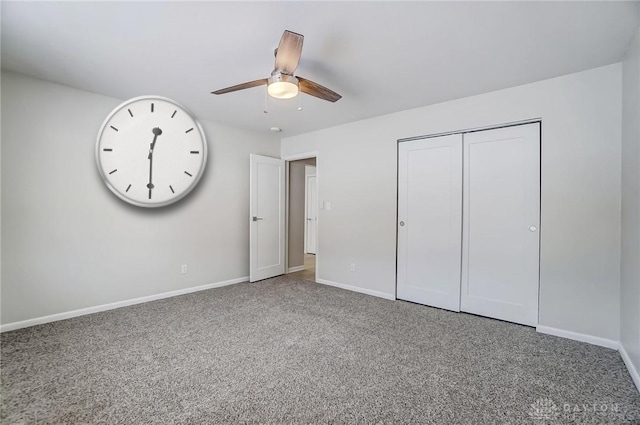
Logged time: {"hour": 12, "minute": 30}
